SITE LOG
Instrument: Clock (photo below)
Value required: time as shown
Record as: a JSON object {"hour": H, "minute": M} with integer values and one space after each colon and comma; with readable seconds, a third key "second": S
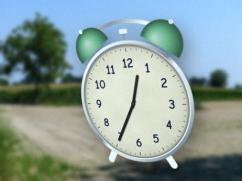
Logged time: {"hour": 12, "minute": 35}
